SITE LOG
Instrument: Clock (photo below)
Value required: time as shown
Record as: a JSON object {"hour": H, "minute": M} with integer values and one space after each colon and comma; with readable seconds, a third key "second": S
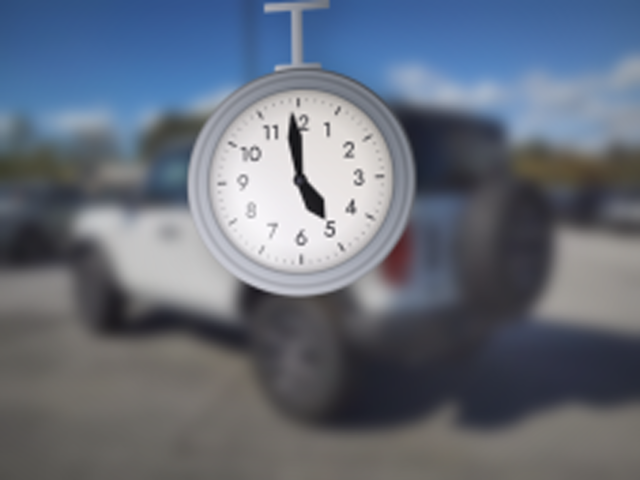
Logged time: {"hour": 4, "minute": 59}
